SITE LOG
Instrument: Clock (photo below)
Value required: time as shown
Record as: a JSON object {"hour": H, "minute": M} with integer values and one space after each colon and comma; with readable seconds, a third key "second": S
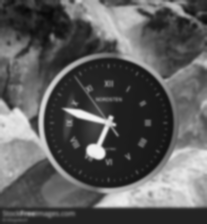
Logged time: {"hour": 6, "minute": 47, "second": 54}
